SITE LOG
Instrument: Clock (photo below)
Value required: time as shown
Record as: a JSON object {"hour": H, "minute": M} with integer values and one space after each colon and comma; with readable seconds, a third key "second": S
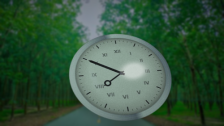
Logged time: {"hour": 7, "minute": 50}
